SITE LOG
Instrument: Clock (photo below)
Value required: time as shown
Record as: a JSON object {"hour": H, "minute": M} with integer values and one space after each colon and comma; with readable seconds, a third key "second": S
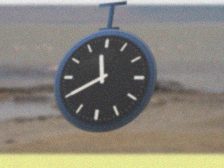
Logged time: {"hour": 11, "minute": 40}
